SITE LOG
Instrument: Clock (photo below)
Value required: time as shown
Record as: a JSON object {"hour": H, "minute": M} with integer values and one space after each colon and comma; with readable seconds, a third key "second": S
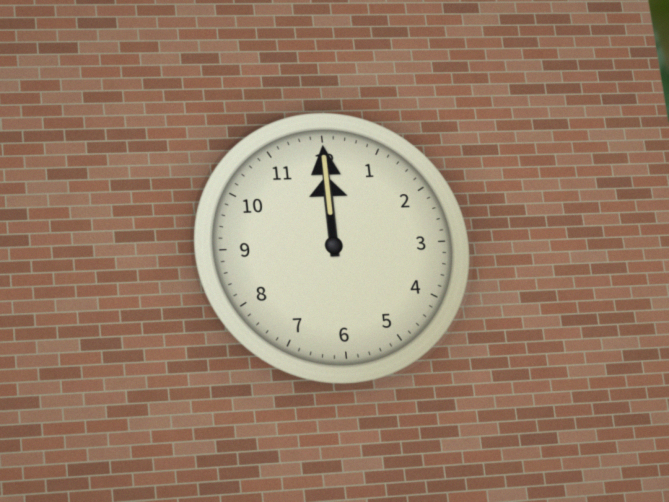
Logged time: {"hour": 12, "minute": 0}
